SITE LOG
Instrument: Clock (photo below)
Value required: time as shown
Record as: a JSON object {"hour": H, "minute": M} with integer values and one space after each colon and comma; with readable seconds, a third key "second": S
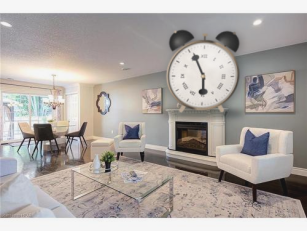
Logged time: {"hour": 5, "minute": 56}
